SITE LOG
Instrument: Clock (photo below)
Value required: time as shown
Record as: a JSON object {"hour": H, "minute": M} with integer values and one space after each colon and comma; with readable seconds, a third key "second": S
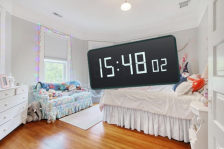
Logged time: {"hour": 15, "minute": 48, "second": 2}
